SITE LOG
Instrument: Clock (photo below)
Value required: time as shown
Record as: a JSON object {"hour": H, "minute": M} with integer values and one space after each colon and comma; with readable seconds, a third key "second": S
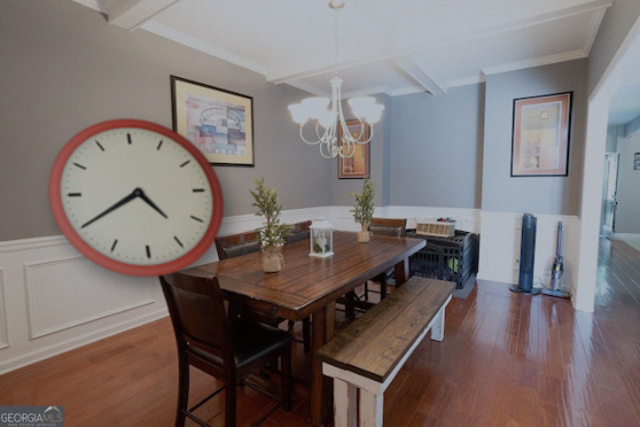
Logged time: {"hour": 4, "minute": 40}
